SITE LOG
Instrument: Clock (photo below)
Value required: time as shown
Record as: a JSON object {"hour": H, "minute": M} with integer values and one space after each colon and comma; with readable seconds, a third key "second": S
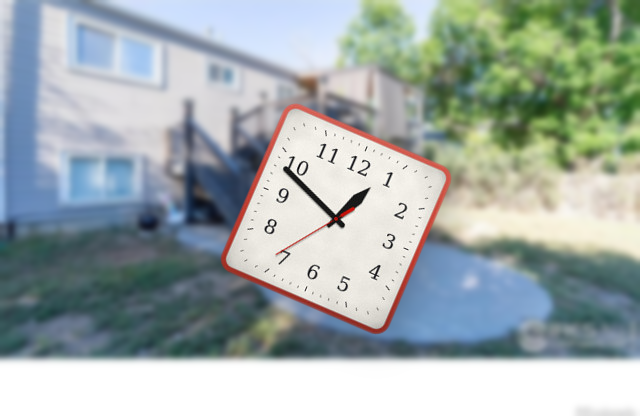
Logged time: {"hour": 12, "minute": 48, "second": 36}
